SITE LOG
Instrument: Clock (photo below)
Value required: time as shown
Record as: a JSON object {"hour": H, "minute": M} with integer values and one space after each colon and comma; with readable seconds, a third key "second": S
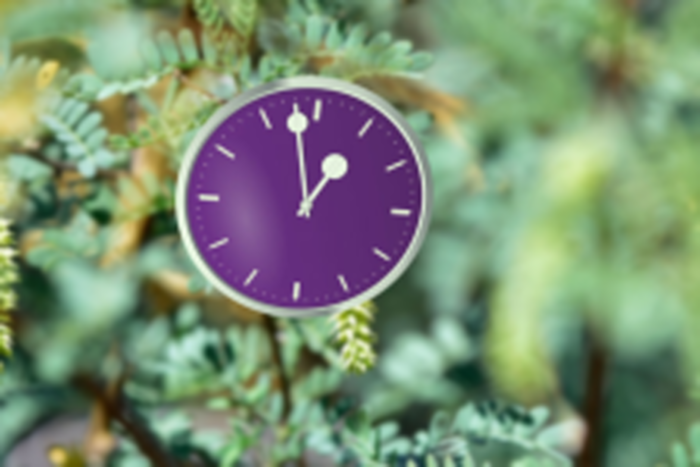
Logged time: {"hour": 12, "minute": 58}
